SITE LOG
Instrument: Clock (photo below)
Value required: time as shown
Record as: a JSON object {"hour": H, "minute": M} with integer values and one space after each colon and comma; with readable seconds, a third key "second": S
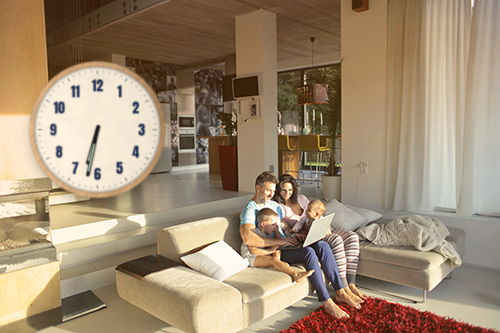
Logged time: {"hour": 6, "minute": 32}
